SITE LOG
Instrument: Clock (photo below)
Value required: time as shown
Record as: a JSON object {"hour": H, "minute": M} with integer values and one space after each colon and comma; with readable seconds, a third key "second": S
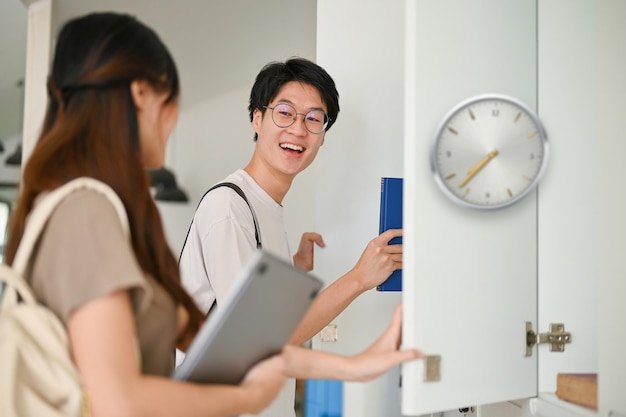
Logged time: {"hour": 7, "minute": 37}
